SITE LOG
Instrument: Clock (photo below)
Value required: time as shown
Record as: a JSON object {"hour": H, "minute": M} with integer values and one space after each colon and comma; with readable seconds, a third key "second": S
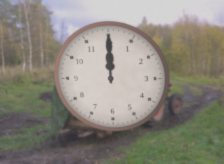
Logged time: {"hour": 12, "minute": 0}
